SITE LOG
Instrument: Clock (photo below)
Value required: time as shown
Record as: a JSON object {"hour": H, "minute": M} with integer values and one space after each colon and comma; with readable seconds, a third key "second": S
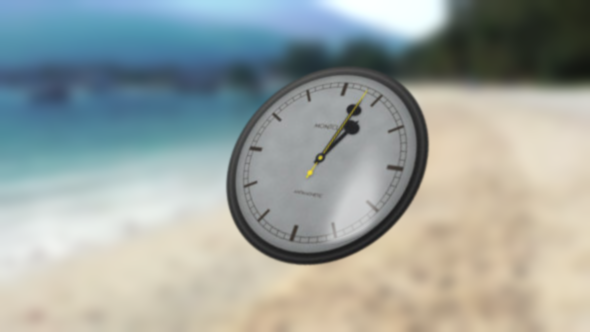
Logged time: {"hour": 1, "minute": 3, "second": 3}
